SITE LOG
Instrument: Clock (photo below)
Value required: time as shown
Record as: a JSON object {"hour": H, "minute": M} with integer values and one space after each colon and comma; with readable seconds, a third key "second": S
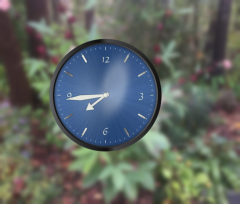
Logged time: {"hour": 7, "minute": 44}
